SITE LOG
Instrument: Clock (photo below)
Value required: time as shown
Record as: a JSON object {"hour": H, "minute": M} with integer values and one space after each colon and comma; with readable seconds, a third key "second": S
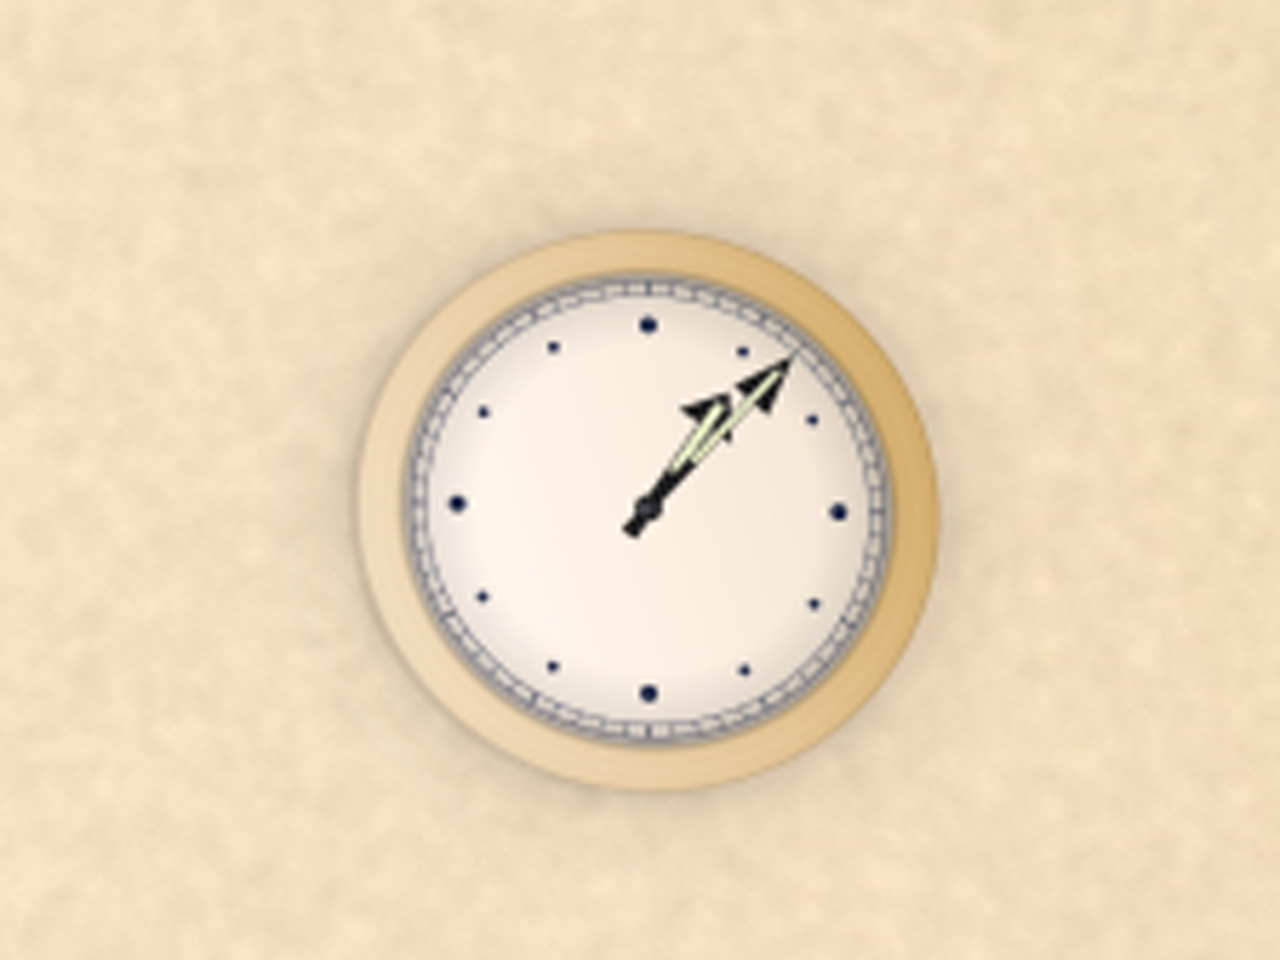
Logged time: {"hour": 1, "minute": 7}
